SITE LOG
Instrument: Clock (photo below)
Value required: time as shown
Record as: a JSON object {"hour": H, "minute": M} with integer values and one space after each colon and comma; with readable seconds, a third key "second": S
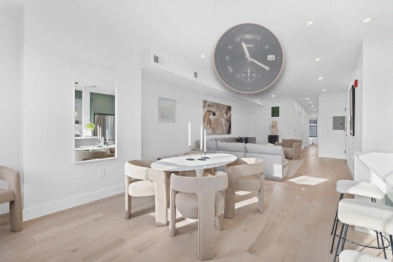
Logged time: {"hour": 11, "minute": 20}
